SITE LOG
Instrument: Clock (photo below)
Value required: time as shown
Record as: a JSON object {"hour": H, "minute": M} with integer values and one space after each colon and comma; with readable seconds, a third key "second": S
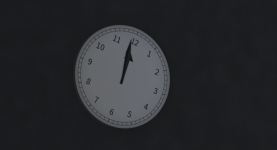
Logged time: {"hour": 11, "minute": 59}
